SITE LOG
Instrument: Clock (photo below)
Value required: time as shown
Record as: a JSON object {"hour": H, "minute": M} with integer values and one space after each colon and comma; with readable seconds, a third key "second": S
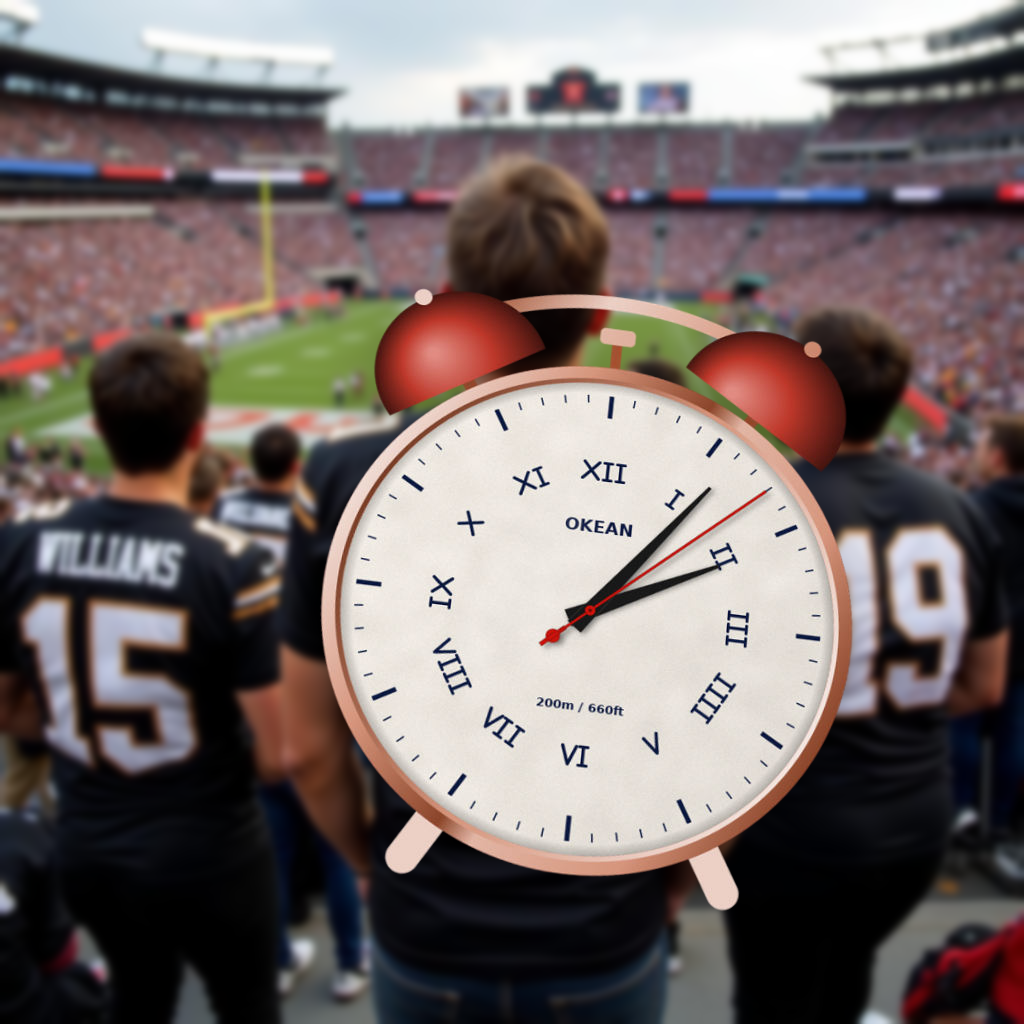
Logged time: {"hour": 2, "minute": 6, "second": 8}
